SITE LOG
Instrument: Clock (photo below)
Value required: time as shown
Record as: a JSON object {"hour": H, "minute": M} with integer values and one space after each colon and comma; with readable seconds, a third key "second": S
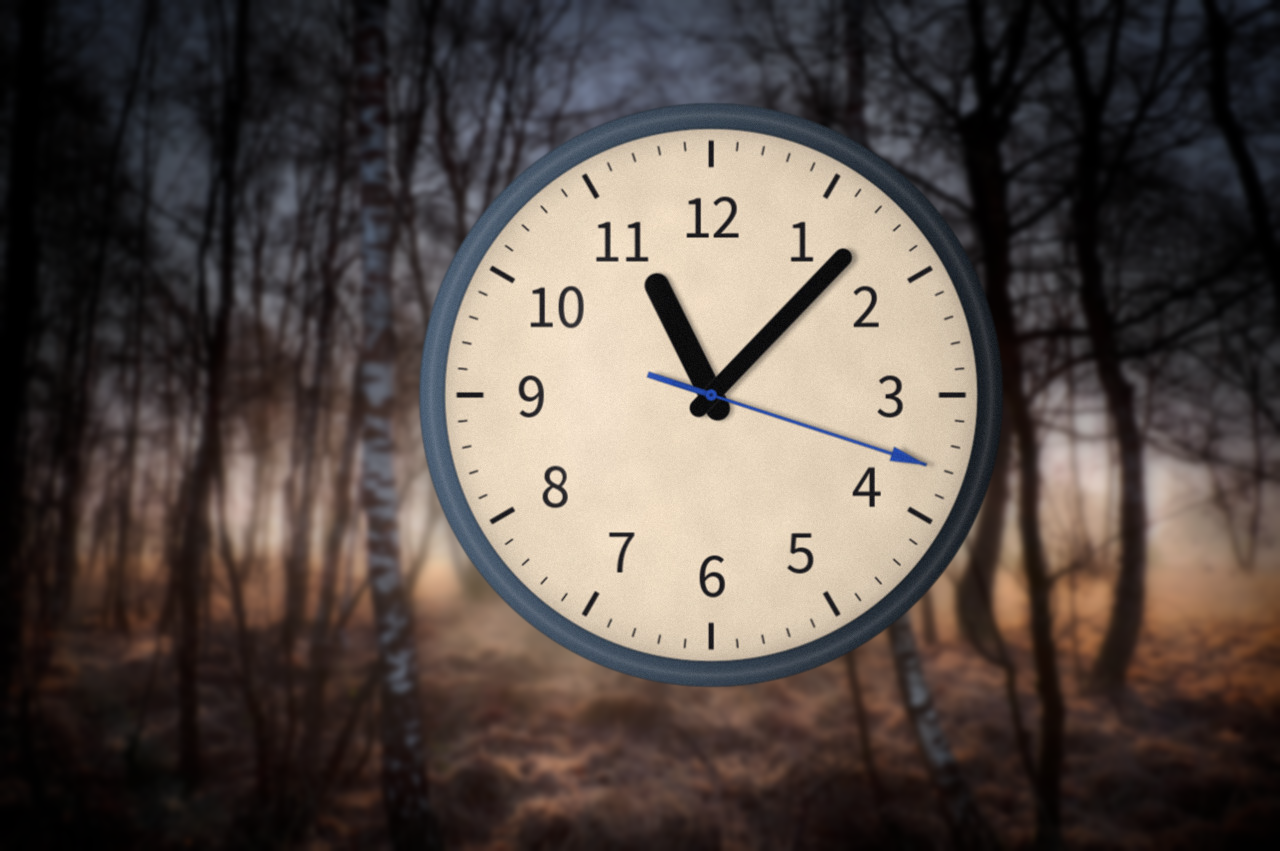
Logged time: {"hour": 11, "minute": 7, "second": 18}
